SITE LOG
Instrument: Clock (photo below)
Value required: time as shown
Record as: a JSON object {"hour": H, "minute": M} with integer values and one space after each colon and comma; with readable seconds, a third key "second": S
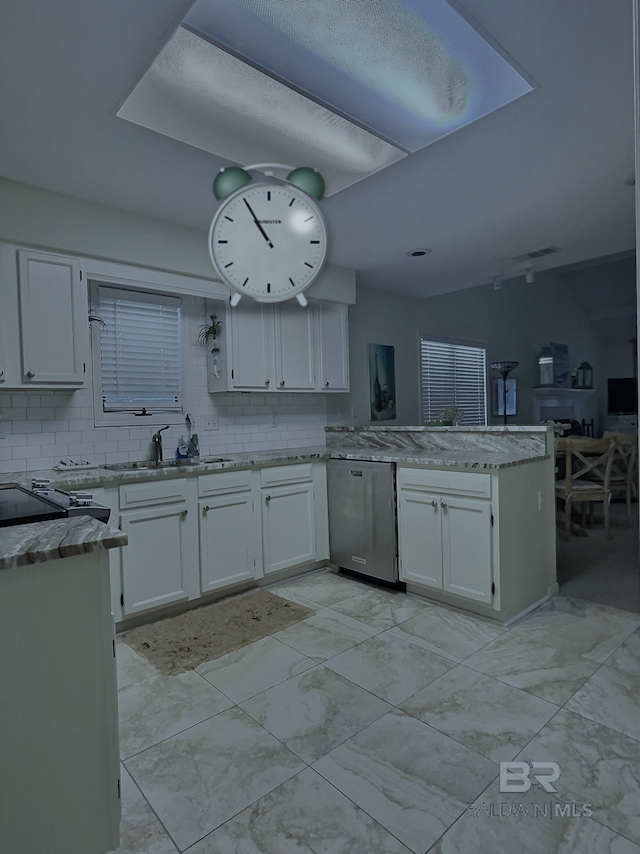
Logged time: {"hour": 10, "minute": 55}
